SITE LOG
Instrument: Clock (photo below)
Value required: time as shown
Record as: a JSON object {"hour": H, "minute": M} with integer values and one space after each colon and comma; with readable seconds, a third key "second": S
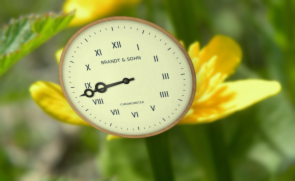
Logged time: {"hour": 8, "minute": 43}
